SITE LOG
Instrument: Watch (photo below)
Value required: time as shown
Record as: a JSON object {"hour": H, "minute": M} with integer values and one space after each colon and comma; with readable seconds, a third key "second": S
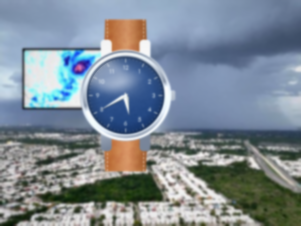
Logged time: {"hour": 5, "minute": 40}
